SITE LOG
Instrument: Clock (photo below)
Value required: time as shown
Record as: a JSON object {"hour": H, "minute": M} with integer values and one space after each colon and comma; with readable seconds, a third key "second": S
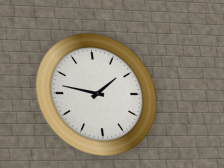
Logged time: {"hour": 1, "minute": 47}
